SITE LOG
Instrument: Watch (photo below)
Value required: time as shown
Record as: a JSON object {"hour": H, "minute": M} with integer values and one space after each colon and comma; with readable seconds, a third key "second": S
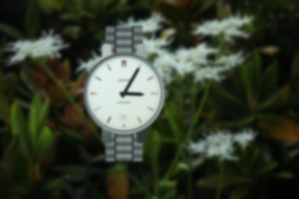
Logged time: {"hour": 3, "minute": 5}
